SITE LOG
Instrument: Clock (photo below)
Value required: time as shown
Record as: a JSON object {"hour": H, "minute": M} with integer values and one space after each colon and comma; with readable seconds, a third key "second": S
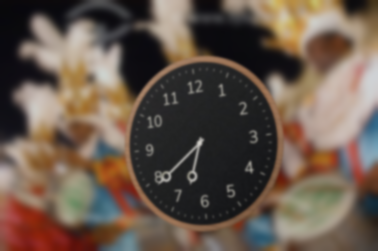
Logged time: {"hour": 6, "minute": 39}
